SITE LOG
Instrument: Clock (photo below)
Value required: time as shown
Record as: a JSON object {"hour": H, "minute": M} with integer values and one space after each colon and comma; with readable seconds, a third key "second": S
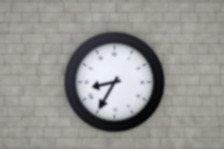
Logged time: {"hour": 8, "minute": 35}
